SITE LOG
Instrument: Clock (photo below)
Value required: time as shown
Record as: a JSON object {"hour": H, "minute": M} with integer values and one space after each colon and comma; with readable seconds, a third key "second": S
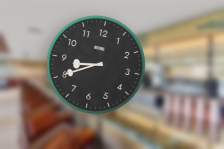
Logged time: {"hour": 8, "minute": 40}
